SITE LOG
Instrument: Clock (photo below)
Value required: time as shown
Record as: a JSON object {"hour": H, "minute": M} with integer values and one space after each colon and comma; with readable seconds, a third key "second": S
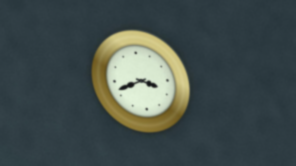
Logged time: {"hour": 3, "minute": 42}
